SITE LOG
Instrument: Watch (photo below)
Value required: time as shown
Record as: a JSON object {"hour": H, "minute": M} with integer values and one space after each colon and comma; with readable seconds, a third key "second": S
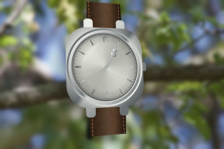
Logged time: {"hour": 1, "minute": 5}
